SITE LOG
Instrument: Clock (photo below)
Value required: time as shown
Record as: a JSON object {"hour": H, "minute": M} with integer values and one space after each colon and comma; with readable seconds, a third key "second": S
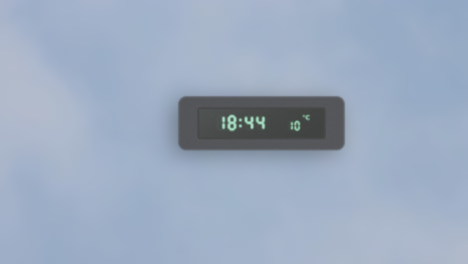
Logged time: {"hour": 18, "minute": 44}
